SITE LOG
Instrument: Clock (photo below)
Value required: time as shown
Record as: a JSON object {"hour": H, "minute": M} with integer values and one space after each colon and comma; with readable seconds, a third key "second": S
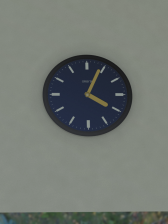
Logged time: {"hour": 4, "minute": 4}
